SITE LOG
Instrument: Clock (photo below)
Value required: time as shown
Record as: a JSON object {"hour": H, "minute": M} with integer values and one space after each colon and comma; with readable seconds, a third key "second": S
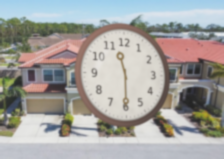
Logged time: {"hour": 11, "minute": 30}
